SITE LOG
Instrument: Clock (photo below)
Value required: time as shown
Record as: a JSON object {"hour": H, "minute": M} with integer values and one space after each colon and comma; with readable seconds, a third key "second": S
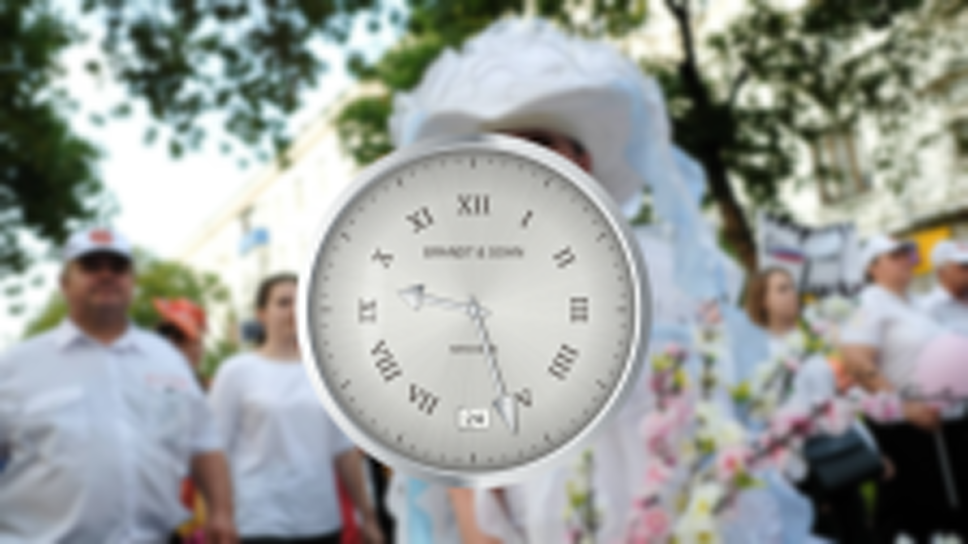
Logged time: {"hour": 9, "minute": 27}
